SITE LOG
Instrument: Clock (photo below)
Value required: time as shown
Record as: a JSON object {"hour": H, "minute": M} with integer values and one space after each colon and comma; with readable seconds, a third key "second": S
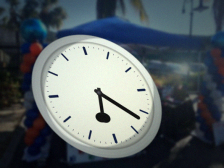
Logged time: {"hour": 6, "minute": 22}
